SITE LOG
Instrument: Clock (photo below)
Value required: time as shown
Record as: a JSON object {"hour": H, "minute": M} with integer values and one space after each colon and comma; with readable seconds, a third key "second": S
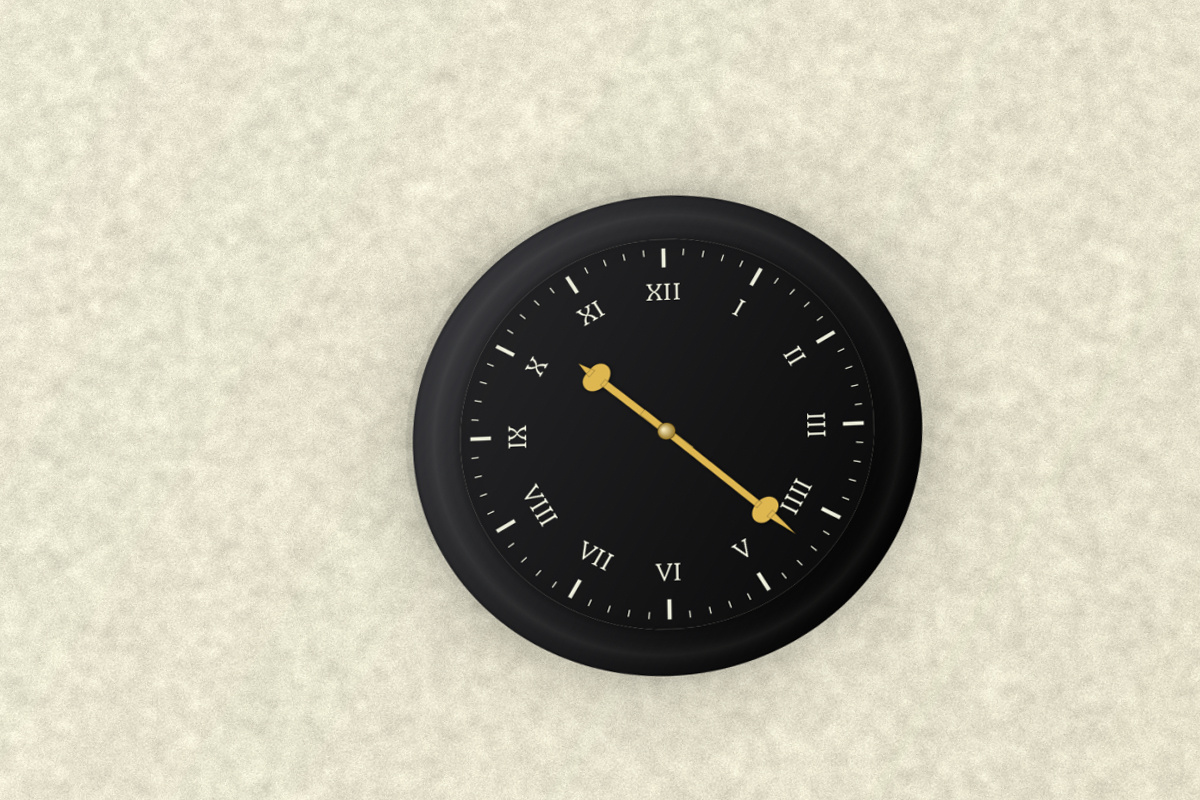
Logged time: {"hour": 10, "minute": 22}
